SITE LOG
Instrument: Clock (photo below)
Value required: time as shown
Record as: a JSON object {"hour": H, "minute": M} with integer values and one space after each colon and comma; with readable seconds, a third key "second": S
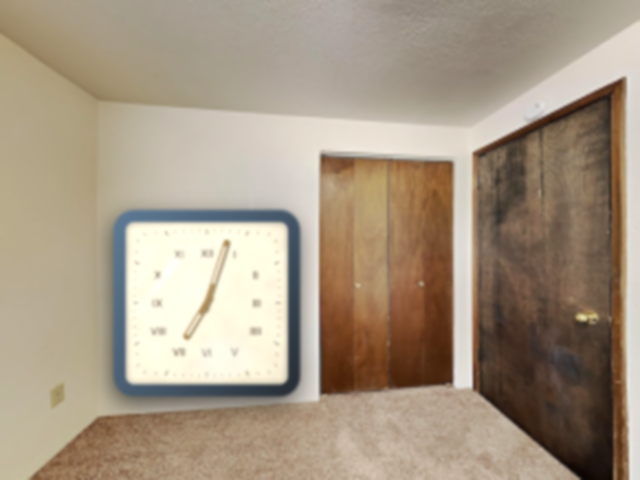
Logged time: {"hour": 7, "minute": 3}
